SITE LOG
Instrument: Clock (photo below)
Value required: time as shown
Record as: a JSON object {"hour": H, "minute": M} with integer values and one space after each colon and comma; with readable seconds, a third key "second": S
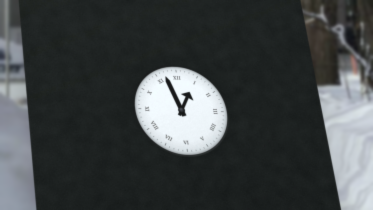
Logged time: {"hour": 12, "minute": 57}
